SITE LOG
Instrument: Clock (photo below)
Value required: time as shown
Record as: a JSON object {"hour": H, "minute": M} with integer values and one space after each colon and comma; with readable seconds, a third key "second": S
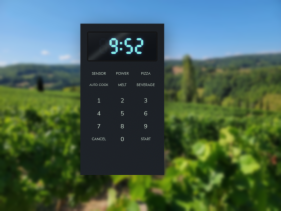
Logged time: {"hour": 9, "minute": 52}
